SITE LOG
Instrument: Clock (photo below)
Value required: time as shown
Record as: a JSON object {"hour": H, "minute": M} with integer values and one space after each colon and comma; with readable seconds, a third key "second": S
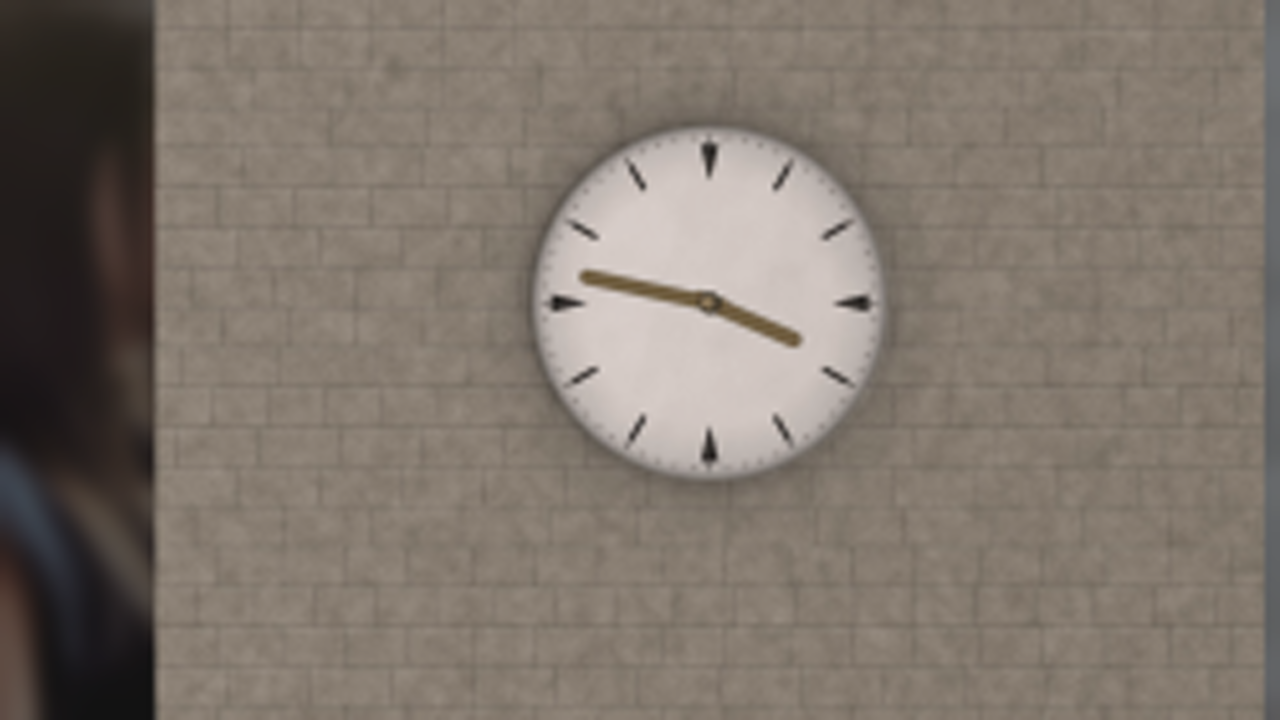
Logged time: {"hour": 3, "minute": 47}
